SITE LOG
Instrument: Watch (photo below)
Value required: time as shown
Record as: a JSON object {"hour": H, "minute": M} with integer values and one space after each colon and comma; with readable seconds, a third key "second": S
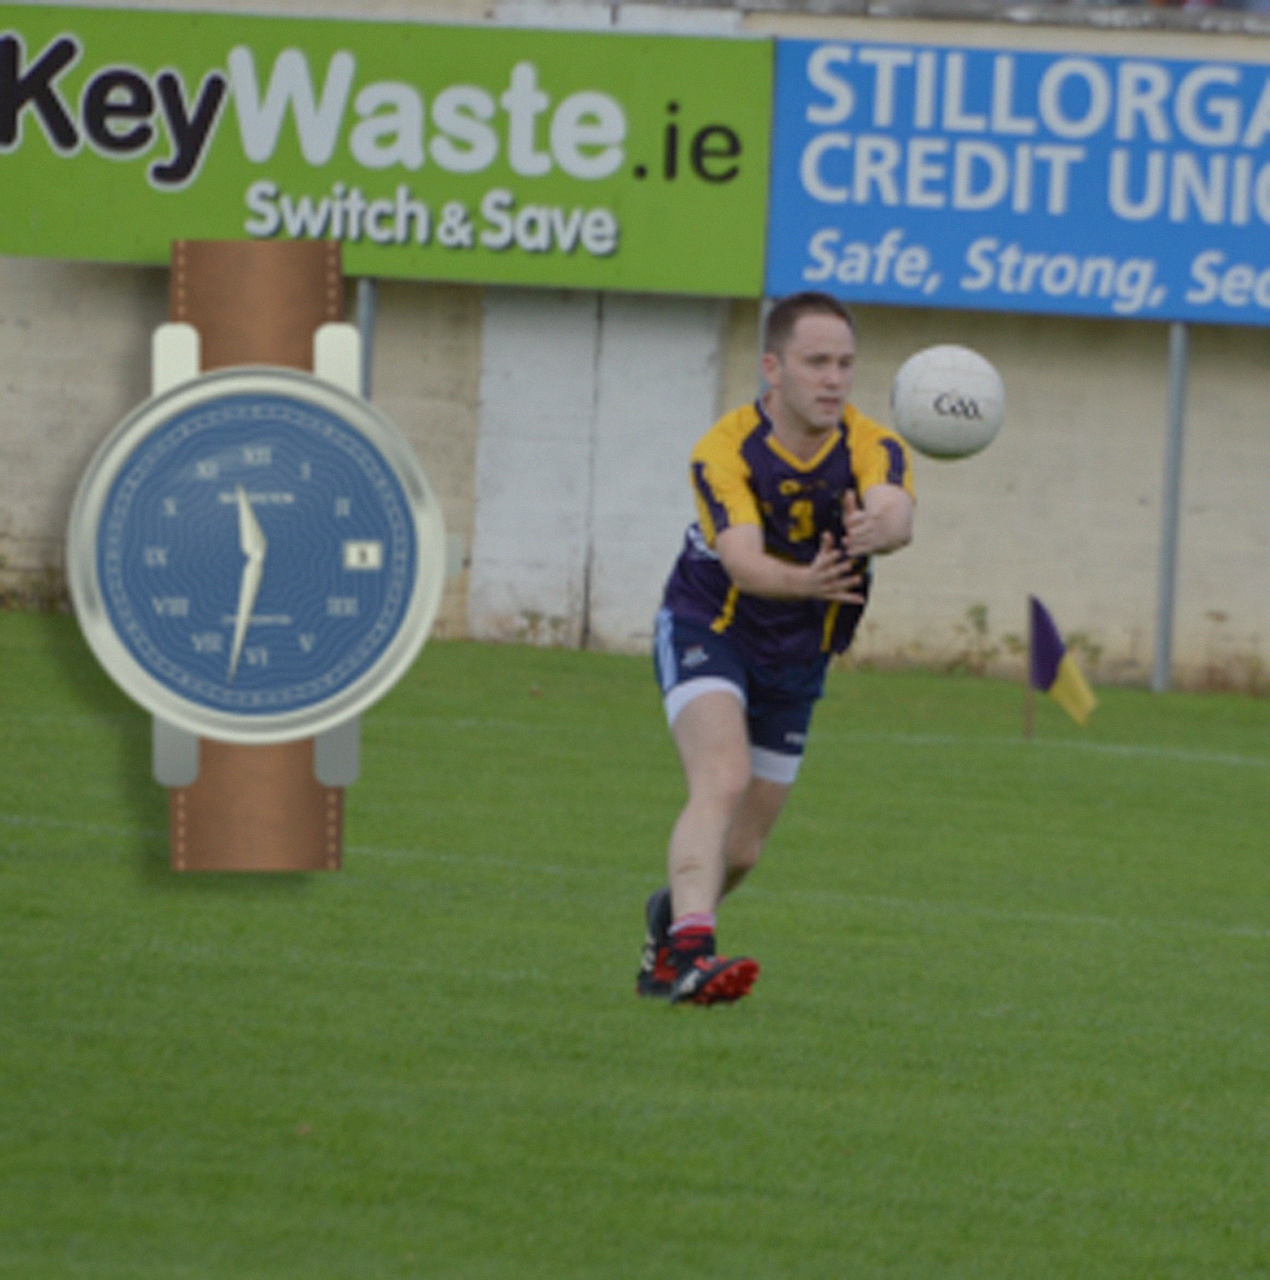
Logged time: {"hour": 11, "minute": 32}
